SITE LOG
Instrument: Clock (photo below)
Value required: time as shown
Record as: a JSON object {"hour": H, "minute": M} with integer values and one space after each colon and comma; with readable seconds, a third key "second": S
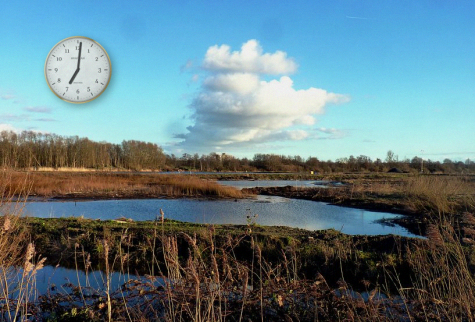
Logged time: {"hour": 7, "minute": 1}
